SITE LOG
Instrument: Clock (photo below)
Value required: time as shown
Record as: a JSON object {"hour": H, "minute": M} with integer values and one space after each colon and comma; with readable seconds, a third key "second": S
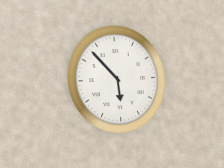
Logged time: {"hour": 5, "minute": 53}
